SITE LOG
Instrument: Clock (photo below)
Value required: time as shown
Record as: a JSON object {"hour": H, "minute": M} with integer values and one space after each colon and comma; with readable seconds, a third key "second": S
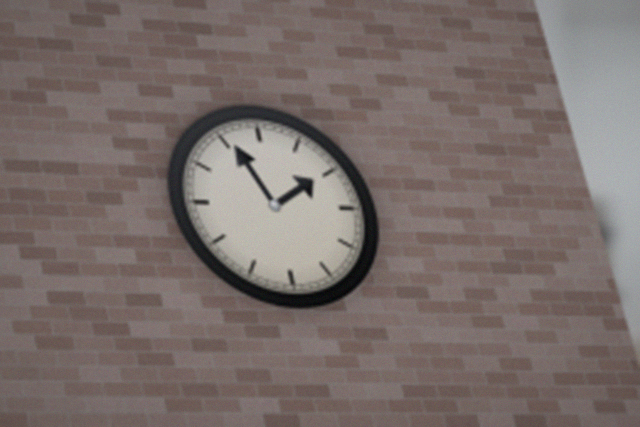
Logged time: {"hour": 1, "minute": 56}
